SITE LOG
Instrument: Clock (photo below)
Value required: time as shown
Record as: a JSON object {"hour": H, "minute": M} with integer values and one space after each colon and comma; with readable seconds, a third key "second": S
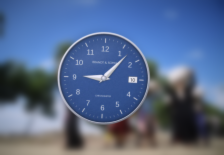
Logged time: {"hour": 9, "minute": 7}
